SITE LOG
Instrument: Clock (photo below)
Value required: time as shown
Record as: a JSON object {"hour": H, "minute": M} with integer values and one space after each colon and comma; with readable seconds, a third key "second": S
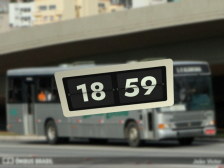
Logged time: {"hour": 18, "minute": 59}
